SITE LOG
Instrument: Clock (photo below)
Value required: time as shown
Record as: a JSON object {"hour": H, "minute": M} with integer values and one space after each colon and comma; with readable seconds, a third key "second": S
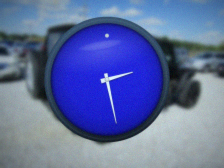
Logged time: {"hour": 2, "minute": 28}
